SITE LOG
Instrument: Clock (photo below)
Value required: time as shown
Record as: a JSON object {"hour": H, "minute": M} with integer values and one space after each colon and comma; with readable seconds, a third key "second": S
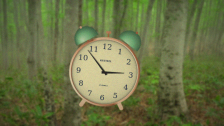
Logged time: {"hour": 2, "minute": 53}
